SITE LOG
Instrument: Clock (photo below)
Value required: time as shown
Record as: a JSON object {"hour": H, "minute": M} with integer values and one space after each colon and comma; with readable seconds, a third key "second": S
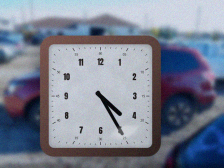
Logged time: {"hour": 4, "minute": 25}
